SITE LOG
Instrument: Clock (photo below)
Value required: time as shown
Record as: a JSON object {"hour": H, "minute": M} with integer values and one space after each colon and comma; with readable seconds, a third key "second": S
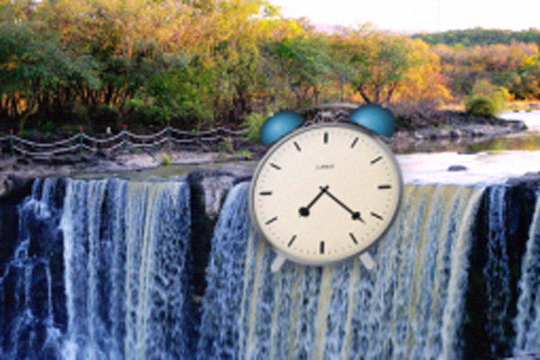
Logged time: {"hour": 7, "minute": 22}
